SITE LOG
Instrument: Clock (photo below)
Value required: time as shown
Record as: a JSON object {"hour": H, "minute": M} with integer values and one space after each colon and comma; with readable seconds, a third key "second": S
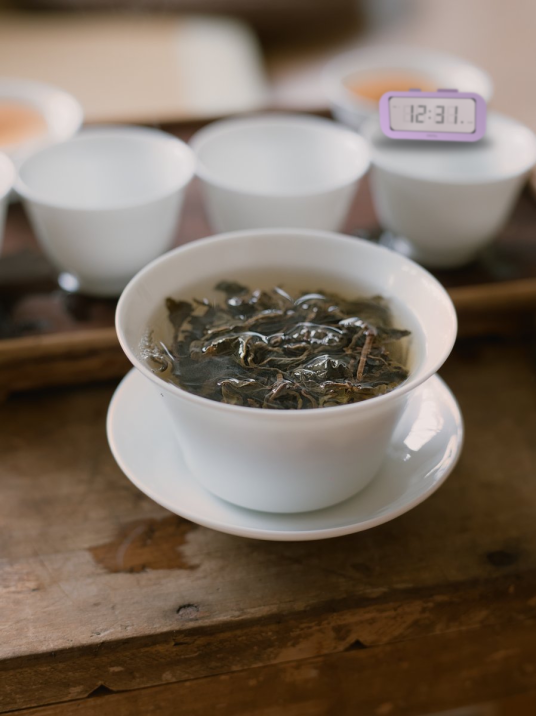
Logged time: {"hour": 12, "minute": 31}
